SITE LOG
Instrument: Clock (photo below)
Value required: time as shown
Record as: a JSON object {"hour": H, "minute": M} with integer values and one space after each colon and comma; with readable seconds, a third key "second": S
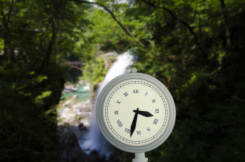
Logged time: {"hour": 3, "minute": 33}
